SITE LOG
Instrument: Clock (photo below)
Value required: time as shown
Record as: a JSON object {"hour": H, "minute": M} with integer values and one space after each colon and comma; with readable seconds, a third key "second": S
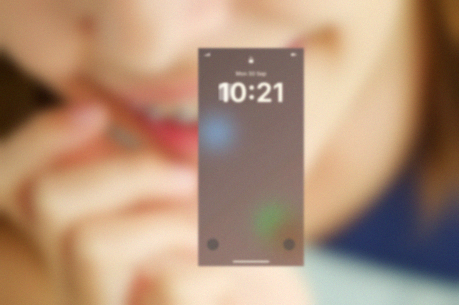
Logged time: {"hour": 10, "minute": 21}
